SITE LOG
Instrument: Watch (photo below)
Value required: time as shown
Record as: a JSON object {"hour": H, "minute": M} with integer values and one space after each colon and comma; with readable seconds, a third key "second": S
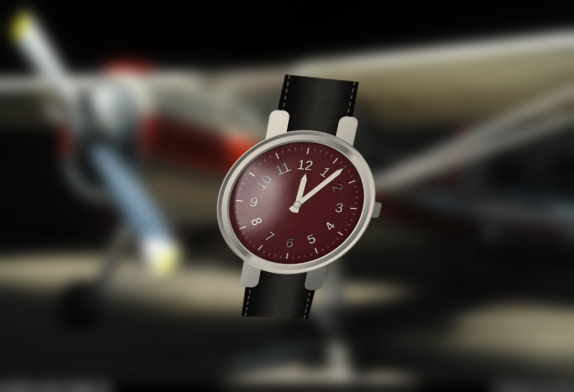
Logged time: {"hour": 12, "minute": 7}
